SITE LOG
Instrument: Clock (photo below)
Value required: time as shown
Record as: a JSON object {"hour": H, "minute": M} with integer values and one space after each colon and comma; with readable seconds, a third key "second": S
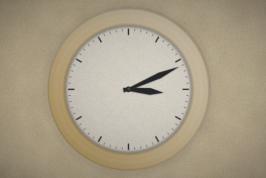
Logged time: {"hour": 3, "minute": 11}
